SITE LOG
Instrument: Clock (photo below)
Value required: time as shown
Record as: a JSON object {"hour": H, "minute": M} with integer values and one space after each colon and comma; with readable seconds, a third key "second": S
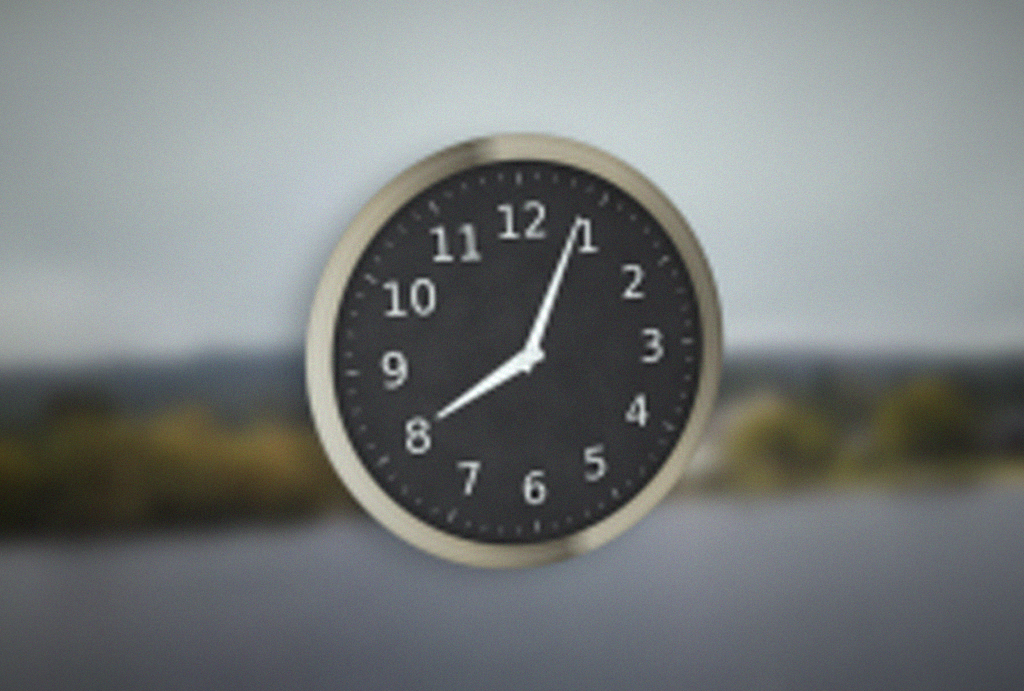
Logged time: {"hour": 8, "minute": 4}
